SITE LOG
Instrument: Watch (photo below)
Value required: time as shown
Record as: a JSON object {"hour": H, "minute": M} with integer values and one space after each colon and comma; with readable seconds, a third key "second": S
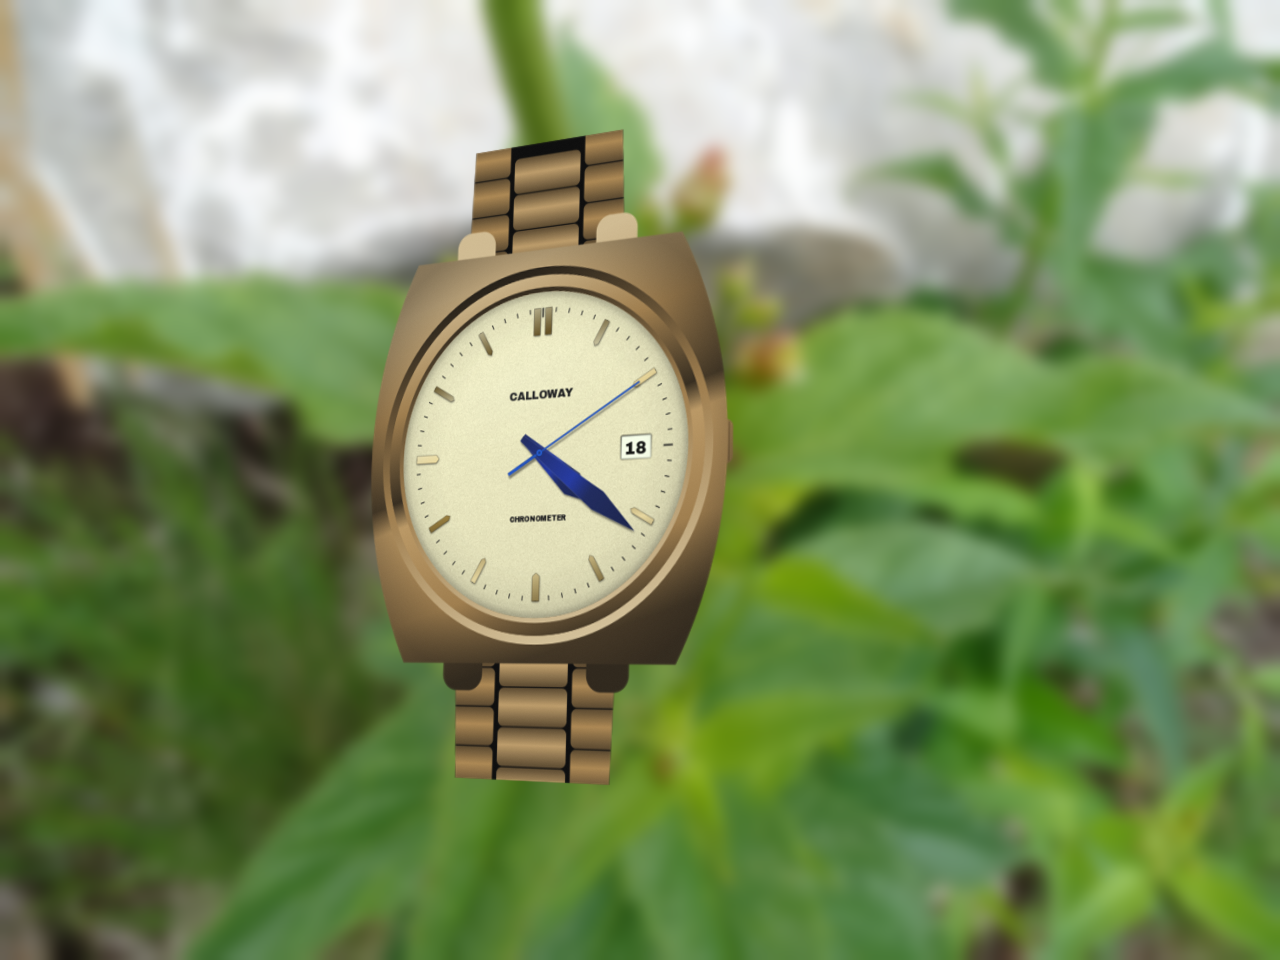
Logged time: {"hour": 4, "minute": 21, "second": 10}
